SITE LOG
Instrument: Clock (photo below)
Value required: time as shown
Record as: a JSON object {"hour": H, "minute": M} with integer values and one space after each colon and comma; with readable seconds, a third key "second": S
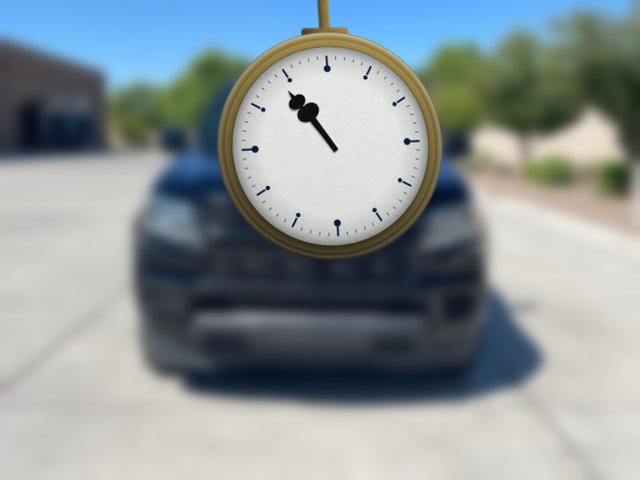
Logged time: {"hour": 10, "minute": 54}
